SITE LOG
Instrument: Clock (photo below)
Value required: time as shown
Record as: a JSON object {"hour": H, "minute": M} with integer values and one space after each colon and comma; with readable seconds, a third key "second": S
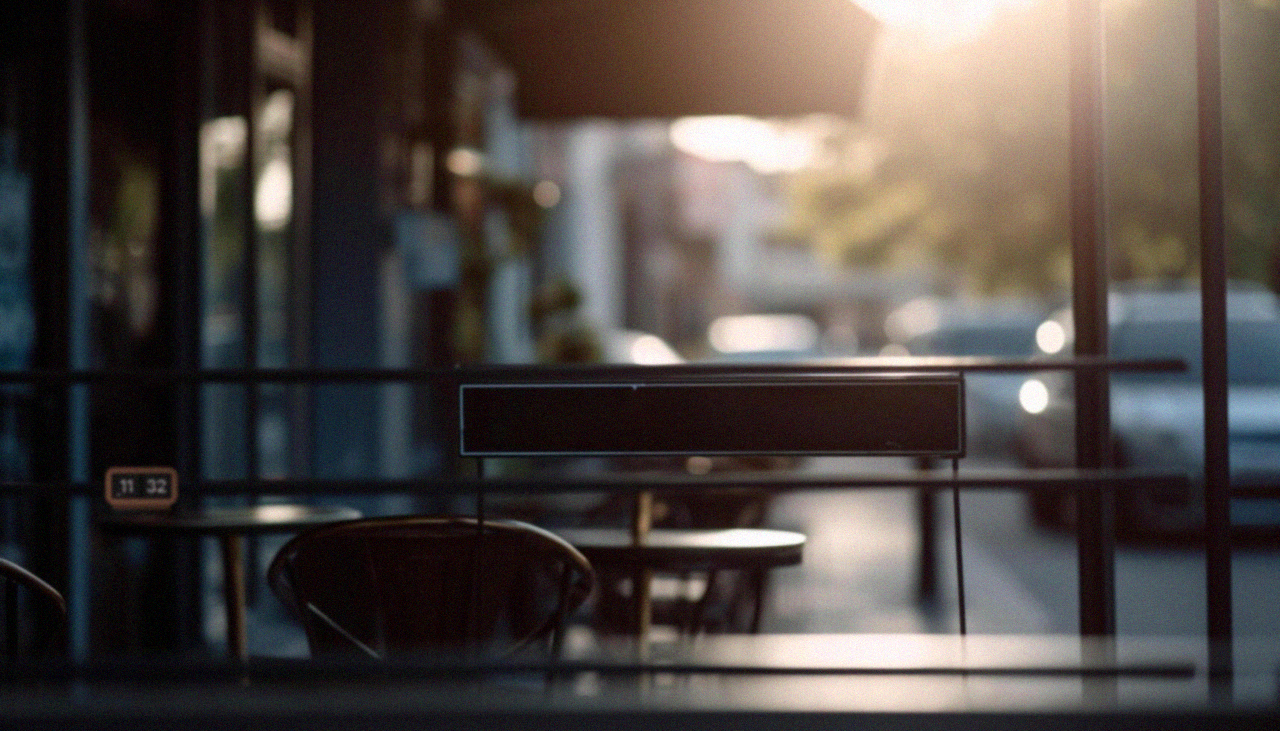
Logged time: {"hour": 11, "minute": 32}
